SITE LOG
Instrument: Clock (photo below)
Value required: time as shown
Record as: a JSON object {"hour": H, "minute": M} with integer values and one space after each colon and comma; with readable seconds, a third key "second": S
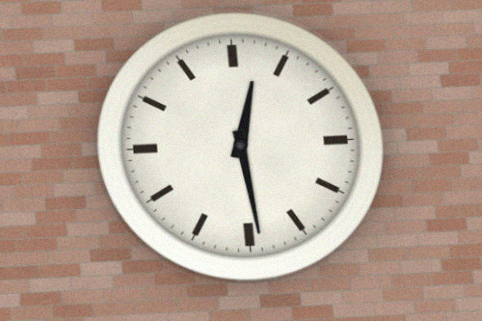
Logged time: {"hour": 12, "minute": 29}
